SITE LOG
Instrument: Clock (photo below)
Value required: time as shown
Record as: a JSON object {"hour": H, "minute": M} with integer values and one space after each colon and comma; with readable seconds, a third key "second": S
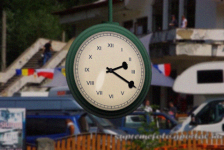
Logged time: {"hour": 2, "minute": 20}
